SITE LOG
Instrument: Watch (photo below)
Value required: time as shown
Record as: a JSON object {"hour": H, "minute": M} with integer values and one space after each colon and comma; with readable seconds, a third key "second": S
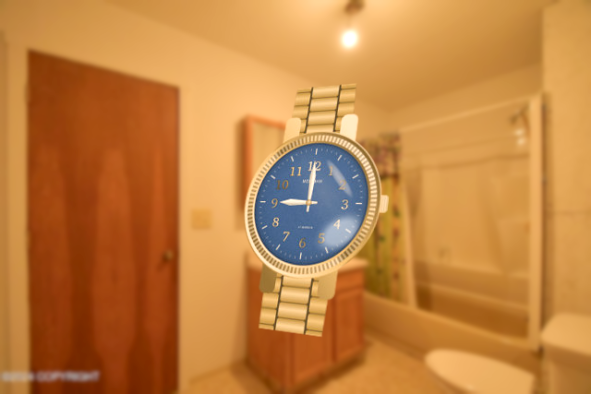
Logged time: {"hour": 9, "minute": 0}
